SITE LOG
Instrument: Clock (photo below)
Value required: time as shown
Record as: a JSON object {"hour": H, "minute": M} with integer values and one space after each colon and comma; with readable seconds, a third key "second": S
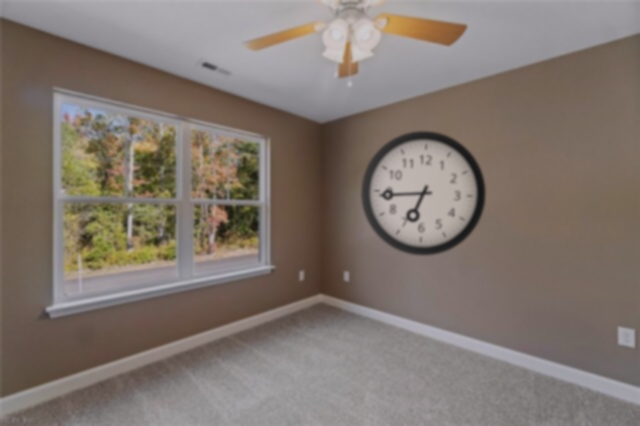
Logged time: {"hour": 6, "minute": 44}
